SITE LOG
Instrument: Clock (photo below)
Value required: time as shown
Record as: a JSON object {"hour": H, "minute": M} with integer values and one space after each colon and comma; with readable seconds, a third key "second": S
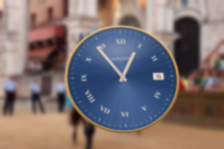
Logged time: {"hour": 12, "minute": 54}
